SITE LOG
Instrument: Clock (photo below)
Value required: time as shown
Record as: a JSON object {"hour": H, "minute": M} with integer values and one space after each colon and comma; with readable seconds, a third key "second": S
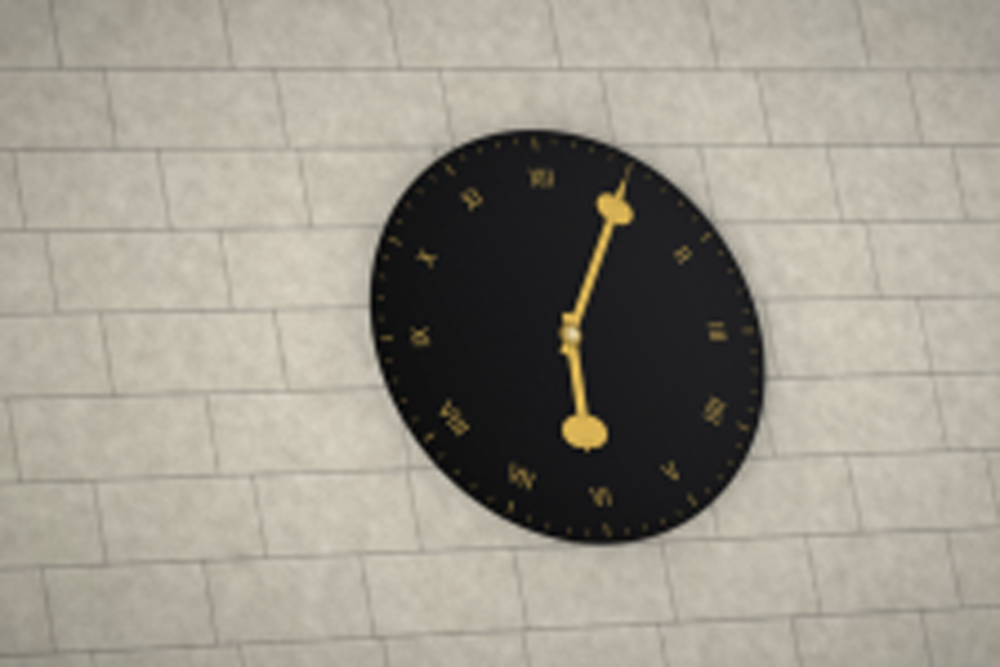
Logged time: {"hour": 6, "minute": 5}
